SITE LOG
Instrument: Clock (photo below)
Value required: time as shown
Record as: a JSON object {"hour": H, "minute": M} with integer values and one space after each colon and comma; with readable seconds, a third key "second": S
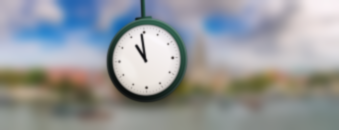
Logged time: {"hour": 10, "minute": 59}
